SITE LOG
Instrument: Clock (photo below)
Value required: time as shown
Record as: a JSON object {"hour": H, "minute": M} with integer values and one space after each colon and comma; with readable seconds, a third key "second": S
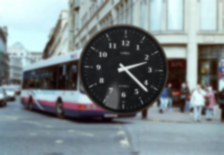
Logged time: {"hour": 2, "minute": 22}
